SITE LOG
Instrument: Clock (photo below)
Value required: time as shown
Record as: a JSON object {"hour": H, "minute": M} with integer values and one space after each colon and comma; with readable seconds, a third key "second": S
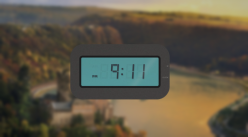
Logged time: {"hour": 9, "minute": 11}
